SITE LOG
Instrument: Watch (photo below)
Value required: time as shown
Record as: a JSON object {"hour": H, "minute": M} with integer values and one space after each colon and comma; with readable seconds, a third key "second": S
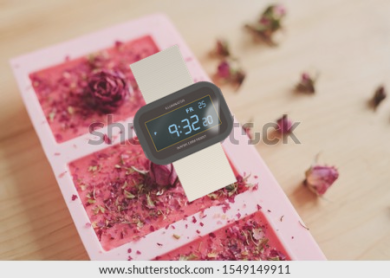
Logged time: {"hour": 9, "minute": 32, "second": 20}
